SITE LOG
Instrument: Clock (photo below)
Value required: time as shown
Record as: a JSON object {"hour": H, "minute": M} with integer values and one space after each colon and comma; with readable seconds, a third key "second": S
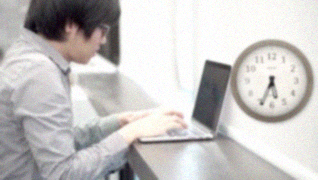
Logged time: {"hour": 5, "minute": 34}
